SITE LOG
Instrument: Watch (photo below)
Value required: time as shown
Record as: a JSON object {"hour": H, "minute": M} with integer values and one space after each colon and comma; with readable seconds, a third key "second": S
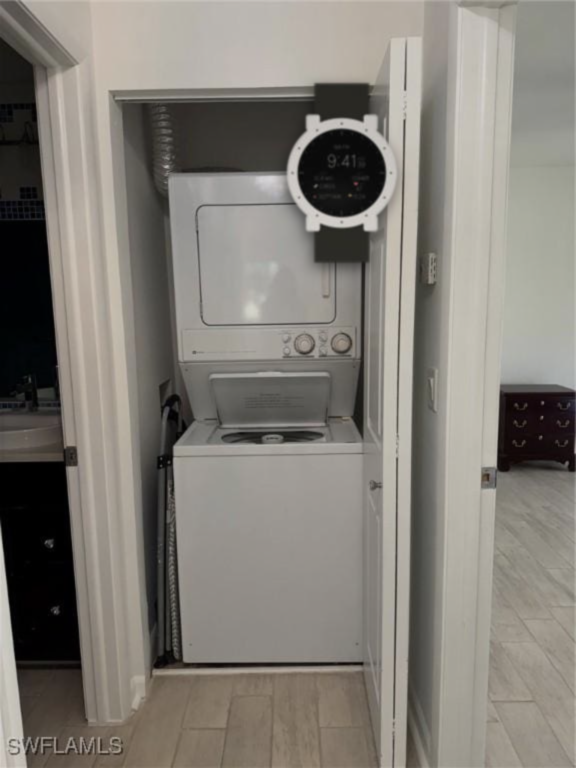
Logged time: {"hour": 9, "minute": 41}
